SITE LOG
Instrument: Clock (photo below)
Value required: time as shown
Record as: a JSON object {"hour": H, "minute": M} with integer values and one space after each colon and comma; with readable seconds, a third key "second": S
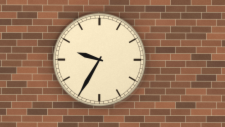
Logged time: {"hour": 9, "minute": 35}
